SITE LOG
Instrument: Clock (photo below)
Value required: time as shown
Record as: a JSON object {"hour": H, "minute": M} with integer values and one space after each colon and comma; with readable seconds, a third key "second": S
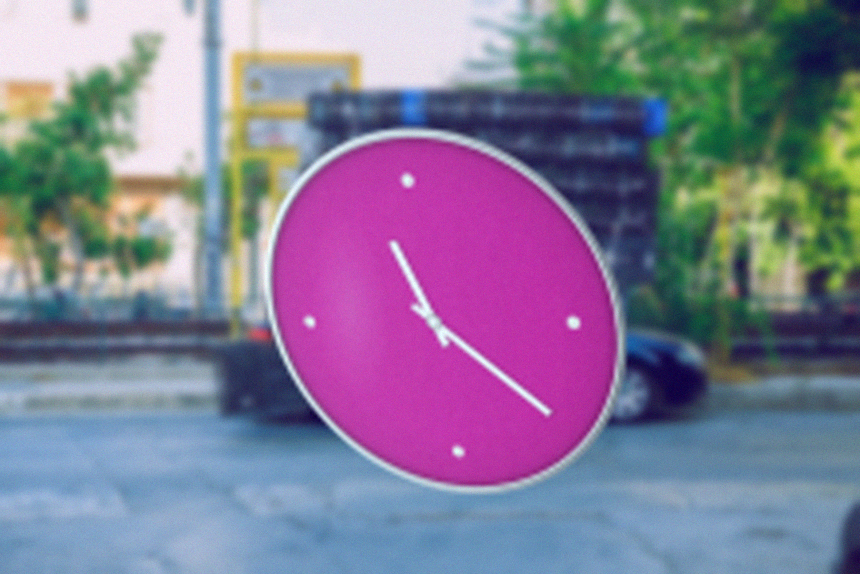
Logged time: {"hour": 11, "minute": 22}
